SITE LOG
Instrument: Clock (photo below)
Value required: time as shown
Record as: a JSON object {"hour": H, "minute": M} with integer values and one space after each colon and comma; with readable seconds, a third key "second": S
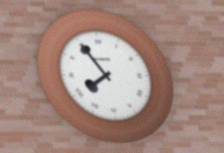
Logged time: {"hour": 7, "minute": 55}
